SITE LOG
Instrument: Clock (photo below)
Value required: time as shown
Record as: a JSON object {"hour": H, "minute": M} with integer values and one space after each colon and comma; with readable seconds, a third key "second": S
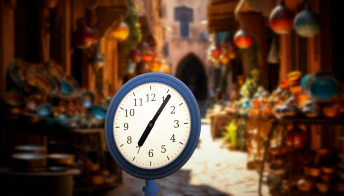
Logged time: {"hour": 7, "minute": 6}
